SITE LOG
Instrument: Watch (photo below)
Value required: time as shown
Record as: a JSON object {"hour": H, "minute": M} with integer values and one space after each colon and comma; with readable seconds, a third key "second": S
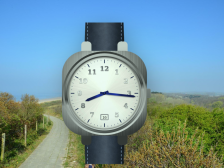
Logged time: {"hour": 8, "minute": 16}
